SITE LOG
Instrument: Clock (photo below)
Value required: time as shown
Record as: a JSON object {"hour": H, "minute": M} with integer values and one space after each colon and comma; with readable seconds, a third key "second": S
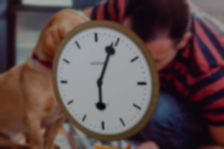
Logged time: {"hour": 6, "minute": 4}
